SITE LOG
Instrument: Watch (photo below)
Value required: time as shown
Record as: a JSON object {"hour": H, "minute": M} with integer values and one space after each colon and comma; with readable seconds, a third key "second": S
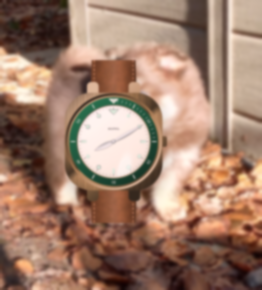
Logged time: {"hour": 8, "minute": 10}
